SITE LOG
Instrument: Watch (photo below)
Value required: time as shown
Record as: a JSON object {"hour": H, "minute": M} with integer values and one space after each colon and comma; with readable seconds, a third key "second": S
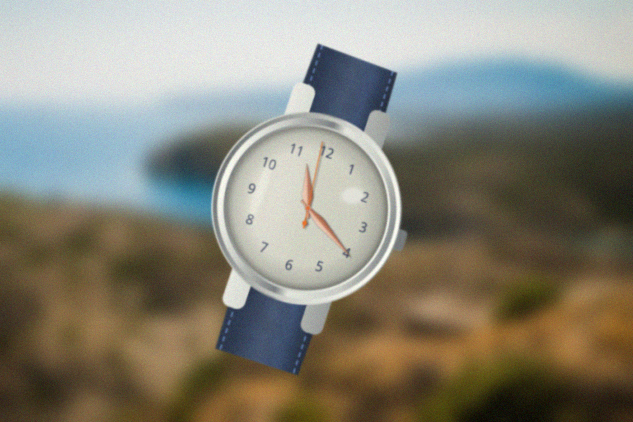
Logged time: {"hour": 11, "minute": 19, "second": 59}
